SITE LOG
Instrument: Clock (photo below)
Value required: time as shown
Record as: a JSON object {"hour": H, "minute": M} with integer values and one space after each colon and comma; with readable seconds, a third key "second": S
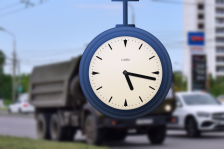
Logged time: {"hour": 5, "minute": 17}
